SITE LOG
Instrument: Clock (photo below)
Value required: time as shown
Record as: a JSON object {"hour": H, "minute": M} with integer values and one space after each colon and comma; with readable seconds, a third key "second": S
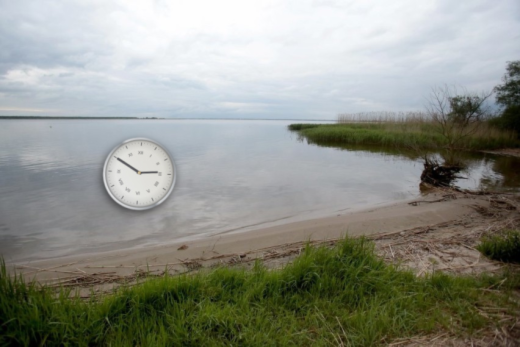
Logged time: {"hour": 2, "minute": 50}
